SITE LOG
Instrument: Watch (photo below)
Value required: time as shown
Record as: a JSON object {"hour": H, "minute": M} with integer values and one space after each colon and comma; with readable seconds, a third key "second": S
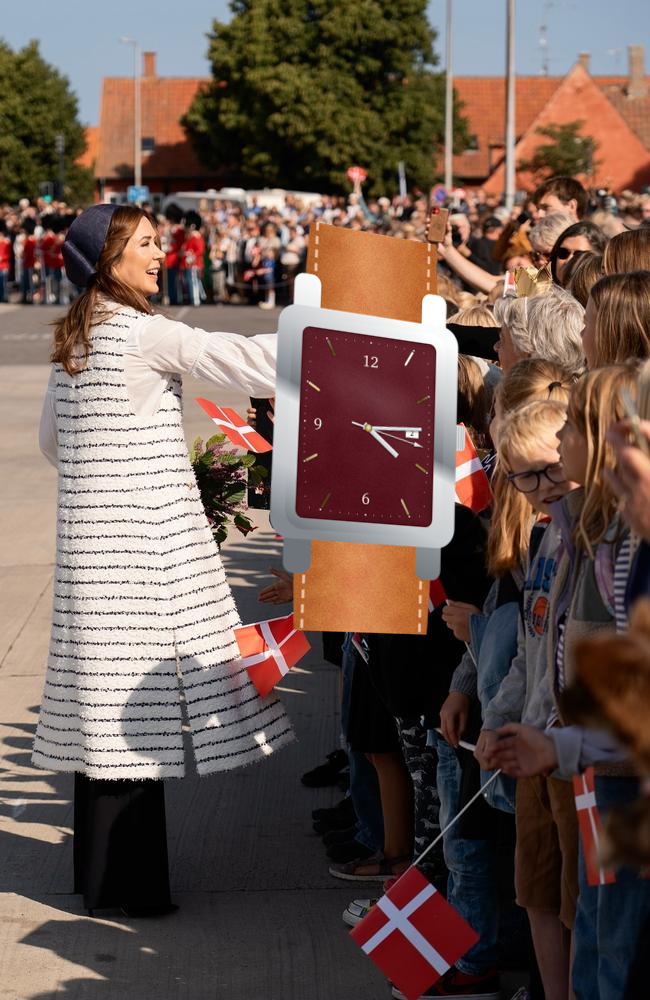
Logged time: {"hour": 4, "minute": 14, "second": 17}
